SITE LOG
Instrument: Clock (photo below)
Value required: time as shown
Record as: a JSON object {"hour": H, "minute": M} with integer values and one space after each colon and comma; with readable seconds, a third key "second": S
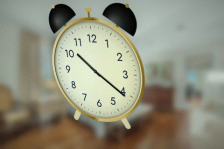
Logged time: {"hour": 10, "minute": 21}
